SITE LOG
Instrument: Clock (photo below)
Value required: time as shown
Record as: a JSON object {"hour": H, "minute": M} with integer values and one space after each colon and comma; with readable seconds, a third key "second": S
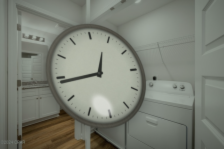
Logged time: {"hour": 12, "minute": 44}
